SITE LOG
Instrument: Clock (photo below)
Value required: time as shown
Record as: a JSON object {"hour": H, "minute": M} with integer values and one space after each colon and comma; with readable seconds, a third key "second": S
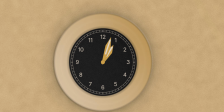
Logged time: {"hour": 1, "minute": 3}
